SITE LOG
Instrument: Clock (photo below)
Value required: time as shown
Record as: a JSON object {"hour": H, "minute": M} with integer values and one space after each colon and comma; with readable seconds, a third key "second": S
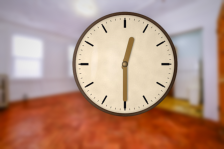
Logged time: {"hour": 12, "minute": 30}
